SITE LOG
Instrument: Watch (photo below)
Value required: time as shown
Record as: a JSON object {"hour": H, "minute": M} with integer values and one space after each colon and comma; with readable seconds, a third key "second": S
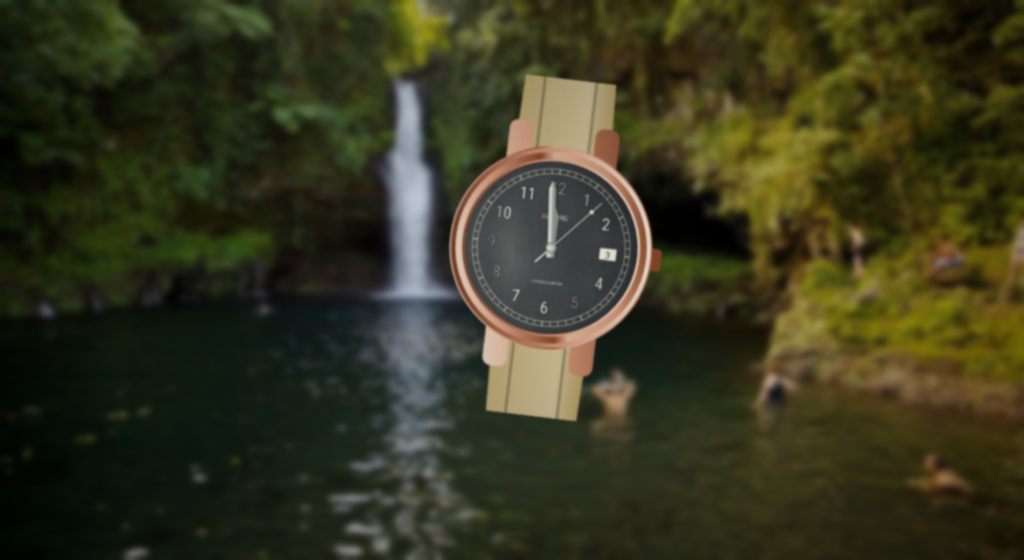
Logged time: {"hour": 11, "minute": 59, "second": 7}
